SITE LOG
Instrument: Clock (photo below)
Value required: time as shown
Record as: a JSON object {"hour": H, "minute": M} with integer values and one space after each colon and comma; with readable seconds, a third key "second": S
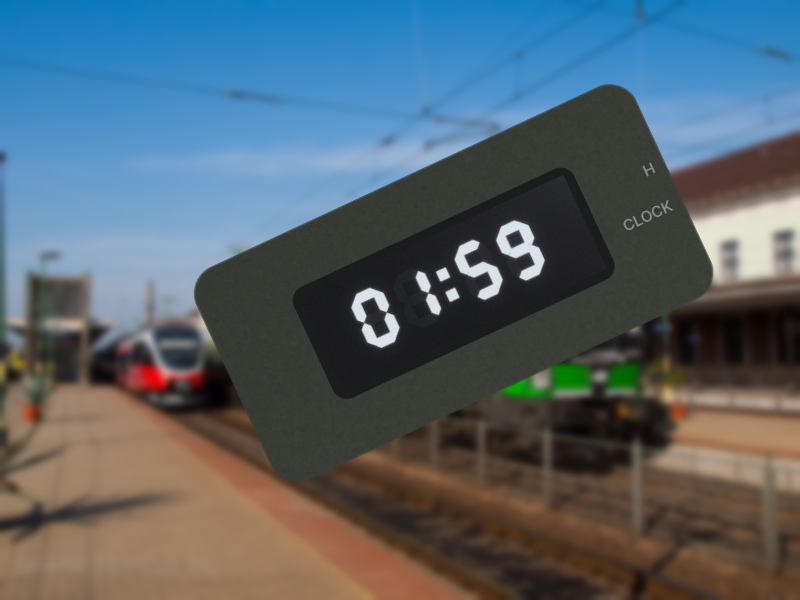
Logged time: {"hour": 1, "minute": 59}
